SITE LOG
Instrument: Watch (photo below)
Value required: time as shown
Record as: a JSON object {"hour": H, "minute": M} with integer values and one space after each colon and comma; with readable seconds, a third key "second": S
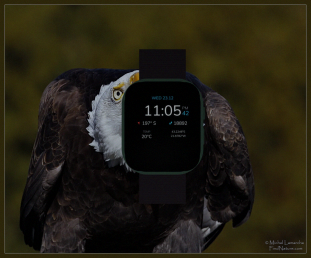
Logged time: {"hour": 11, "minute": 5}
